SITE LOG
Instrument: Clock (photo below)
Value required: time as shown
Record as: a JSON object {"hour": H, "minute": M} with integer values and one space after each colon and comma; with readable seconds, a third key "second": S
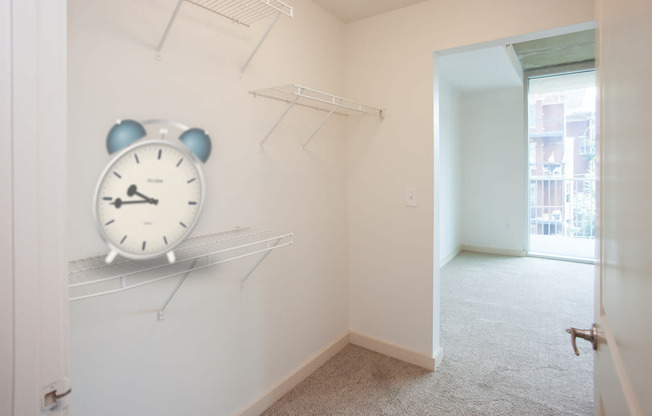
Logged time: {"hour": 9, "minute": 44}
